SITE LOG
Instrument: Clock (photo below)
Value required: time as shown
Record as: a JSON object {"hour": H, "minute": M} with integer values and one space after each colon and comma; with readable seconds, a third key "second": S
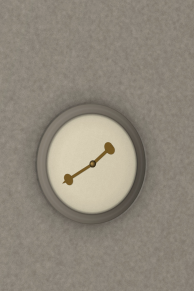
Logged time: {"hour": 1, "minute": 40}
